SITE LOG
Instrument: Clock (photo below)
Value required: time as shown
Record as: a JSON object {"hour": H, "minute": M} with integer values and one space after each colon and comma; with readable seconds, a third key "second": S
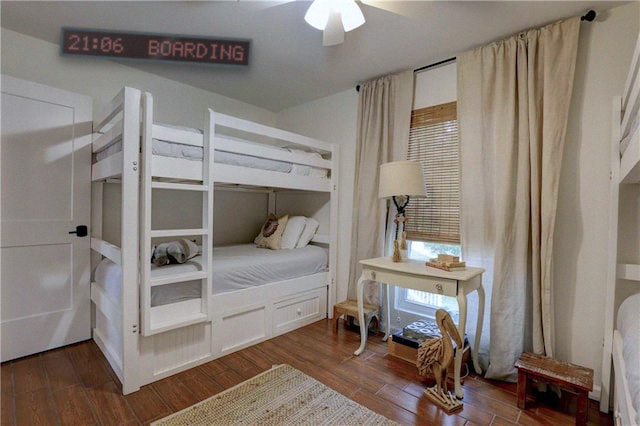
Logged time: {"hour": 21, "minute": 6}
